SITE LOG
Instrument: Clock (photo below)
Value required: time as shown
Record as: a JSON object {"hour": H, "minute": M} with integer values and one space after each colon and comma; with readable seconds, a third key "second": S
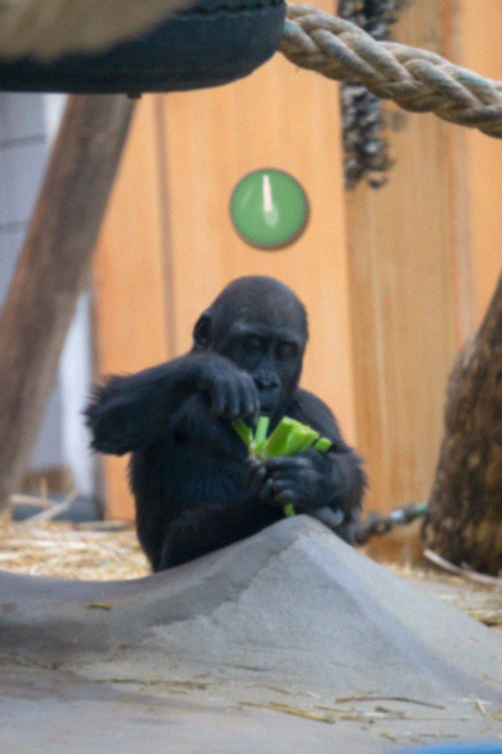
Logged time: {"hour": 12, "minute": 0}
